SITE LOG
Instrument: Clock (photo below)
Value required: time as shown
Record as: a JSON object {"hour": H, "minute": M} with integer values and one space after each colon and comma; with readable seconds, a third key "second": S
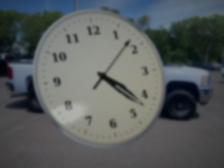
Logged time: {"hour": 4, "minute": 22, "second": 8}
